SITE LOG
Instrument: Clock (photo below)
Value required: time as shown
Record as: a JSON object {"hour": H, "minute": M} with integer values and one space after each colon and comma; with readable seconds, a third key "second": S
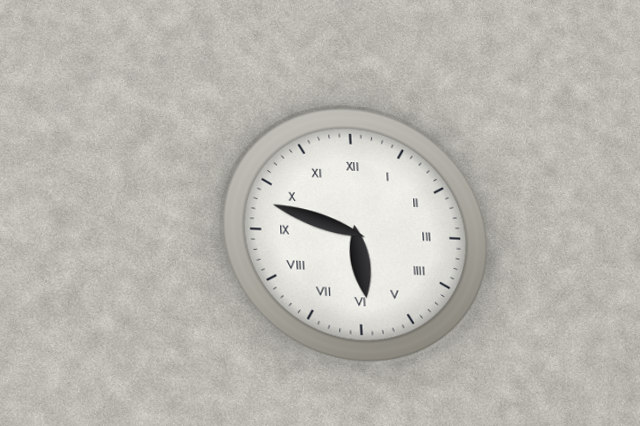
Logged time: {"hour": 5, "minute": 48}
